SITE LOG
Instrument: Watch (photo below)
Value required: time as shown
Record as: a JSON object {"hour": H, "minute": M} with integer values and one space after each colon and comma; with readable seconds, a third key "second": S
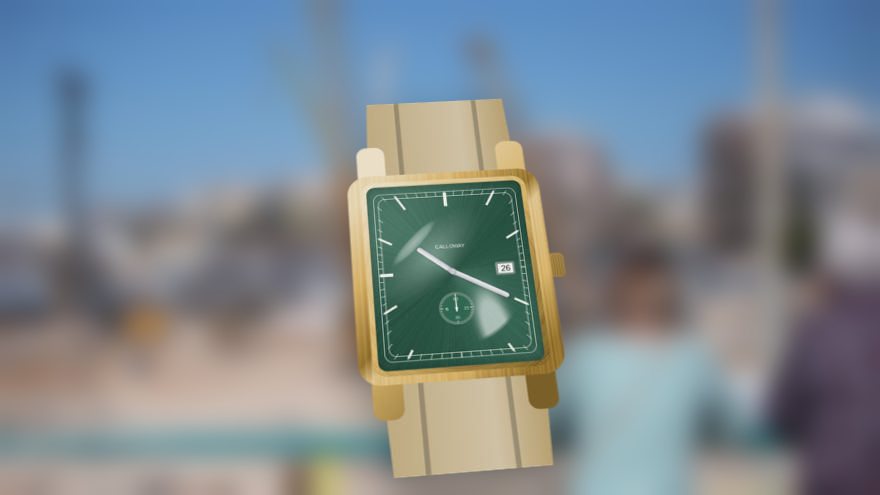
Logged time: {"hour": 10, "minute": 20}
